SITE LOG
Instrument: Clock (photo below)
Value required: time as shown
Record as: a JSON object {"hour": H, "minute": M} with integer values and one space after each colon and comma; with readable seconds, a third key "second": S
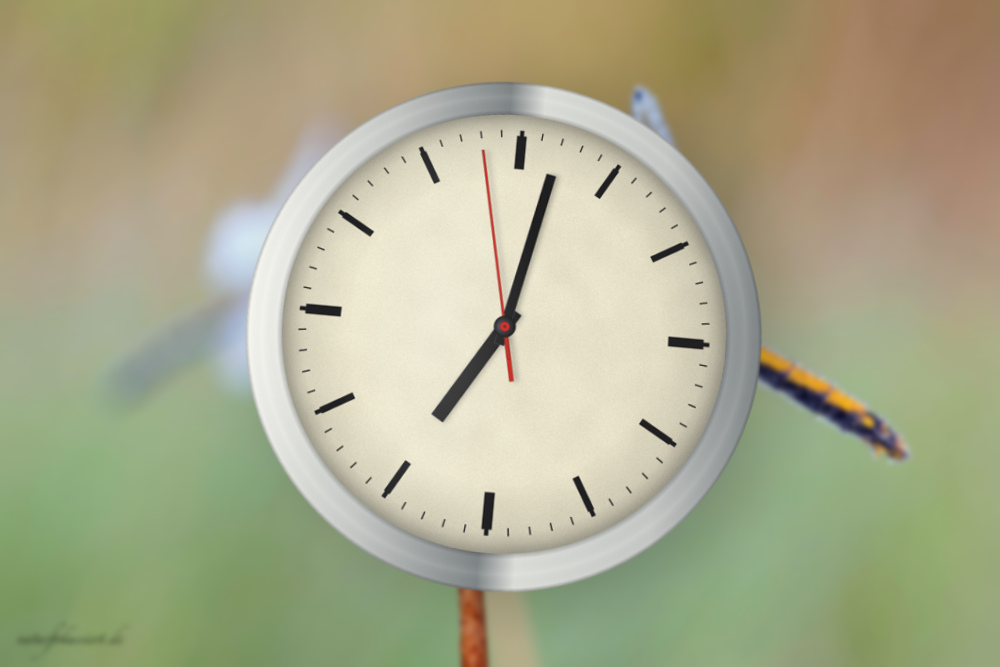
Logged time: {"hour": 7, "minute": 1, "second": 58}
